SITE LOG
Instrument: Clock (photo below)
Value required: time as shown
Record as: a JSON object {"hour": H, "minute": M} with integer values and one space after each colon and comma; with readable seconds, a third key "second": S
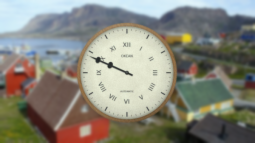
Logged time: {"hour": 9, "minute": 49}
